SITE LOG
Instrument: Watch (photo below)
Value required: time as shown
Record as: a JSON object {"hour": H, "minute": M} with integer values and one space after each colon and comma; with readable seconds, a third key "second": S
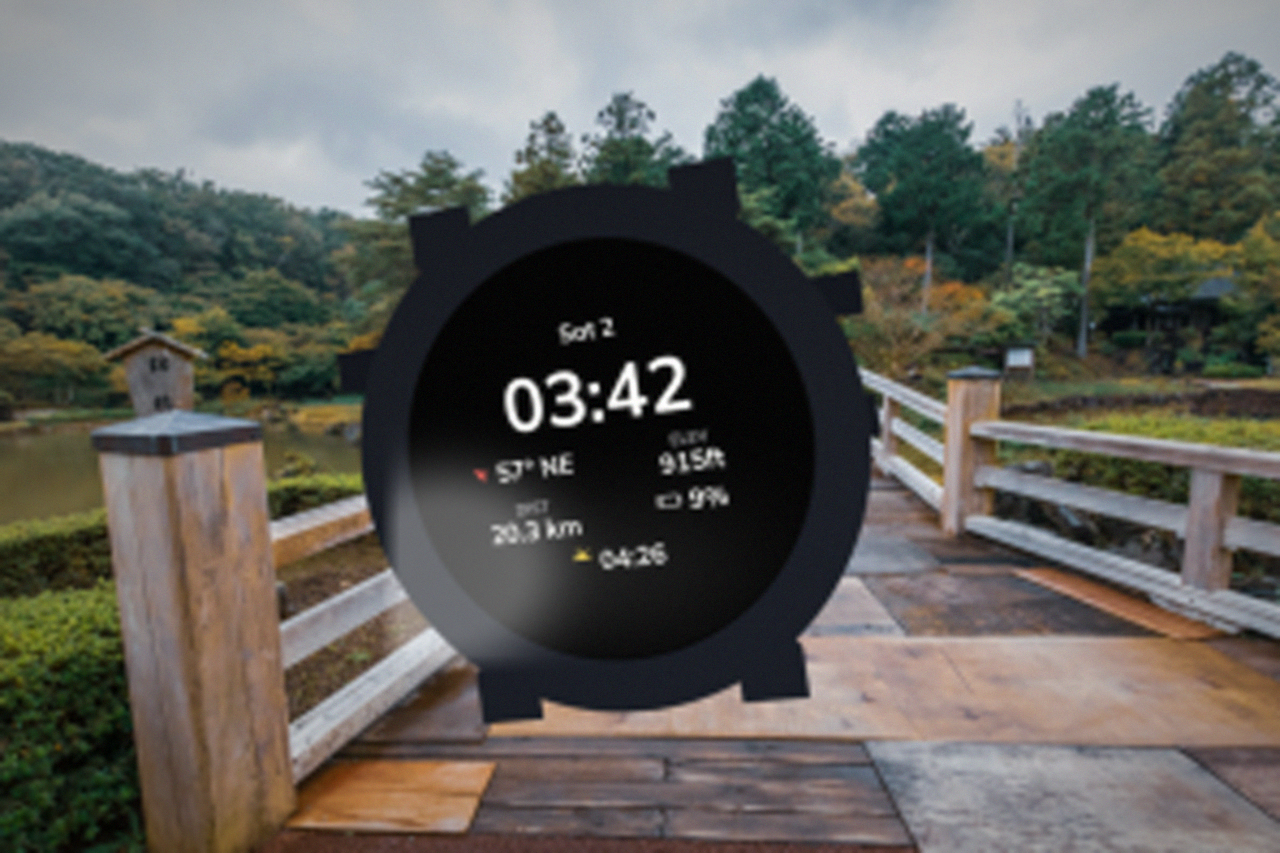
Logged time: {"hour": 3, "minute": 42}
